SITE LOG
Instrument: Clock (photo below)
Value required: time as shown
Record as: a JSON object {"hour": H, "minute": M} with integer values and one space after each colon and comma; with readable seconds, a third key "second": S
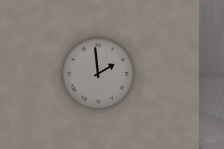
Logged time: {"hour": 1, "minute": 59}
